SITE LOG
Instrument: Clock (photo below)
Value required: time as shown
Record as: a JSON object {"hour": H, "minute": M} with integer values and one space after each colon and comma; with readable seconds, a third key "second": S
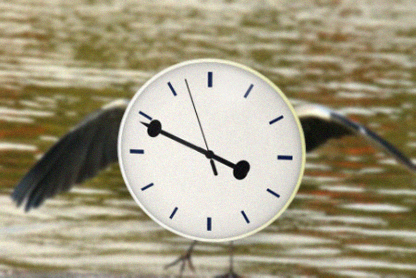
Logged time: {"hour": 3, "minute": 48, "second": 57}
